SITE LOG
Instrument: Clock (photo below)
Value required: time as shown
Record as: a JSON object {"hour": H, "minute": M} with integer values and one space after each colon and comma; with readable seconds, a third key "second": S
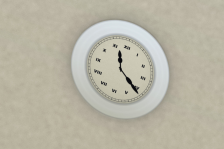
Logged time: {"hour": 11, "minute": 21}
